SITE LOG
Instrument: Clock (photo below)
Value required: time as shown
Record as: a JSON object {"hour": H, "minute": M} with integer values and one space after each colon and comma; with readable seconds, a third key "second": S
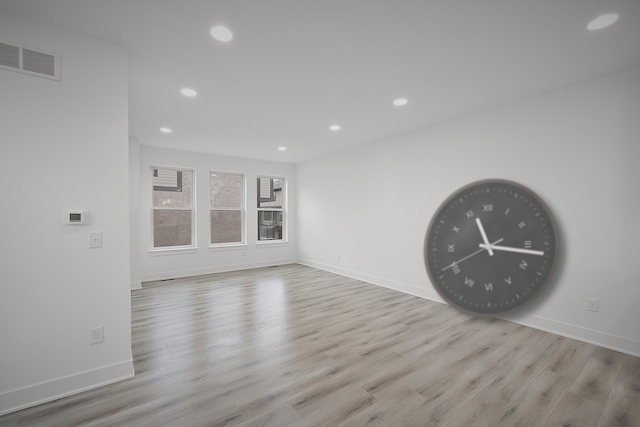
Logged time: {"hour": 11, "minute": 16, "second": 41}
